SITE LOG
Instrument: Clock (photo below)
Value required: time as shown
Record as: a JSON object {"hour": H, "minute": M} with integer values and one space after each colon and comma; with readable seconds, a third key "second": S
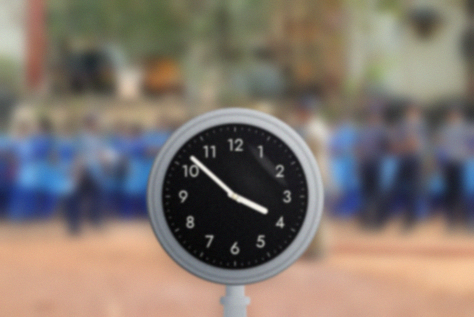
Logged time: {"hour": 3, "minute": 52}
